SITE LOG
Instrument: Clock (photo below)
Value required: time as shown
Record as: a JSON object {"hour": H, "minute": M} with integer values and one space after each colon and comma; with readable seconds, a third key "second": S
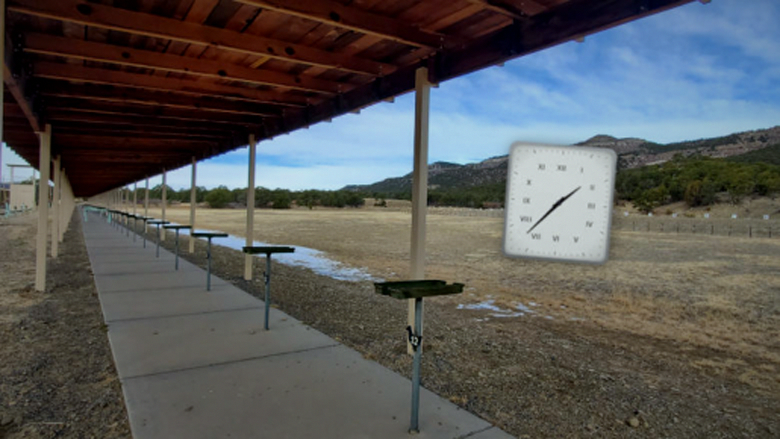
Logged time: {"hour": 1, "minute": 37}
